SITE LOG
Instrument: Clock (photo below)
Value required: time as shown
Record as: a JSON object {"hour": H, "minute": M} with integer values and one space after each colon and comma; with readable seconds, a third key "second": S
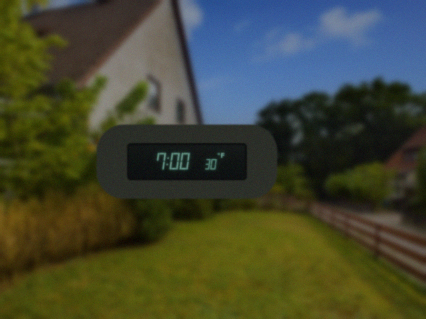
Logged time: {"hour": 7, "minute": 0}
